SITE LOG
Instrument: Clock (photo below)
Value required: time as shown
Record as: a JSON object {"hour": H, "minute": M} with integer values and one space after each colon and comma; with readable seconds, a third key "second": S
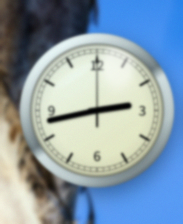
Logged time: {"hour": 2, "minute": 43, "second": 0}
